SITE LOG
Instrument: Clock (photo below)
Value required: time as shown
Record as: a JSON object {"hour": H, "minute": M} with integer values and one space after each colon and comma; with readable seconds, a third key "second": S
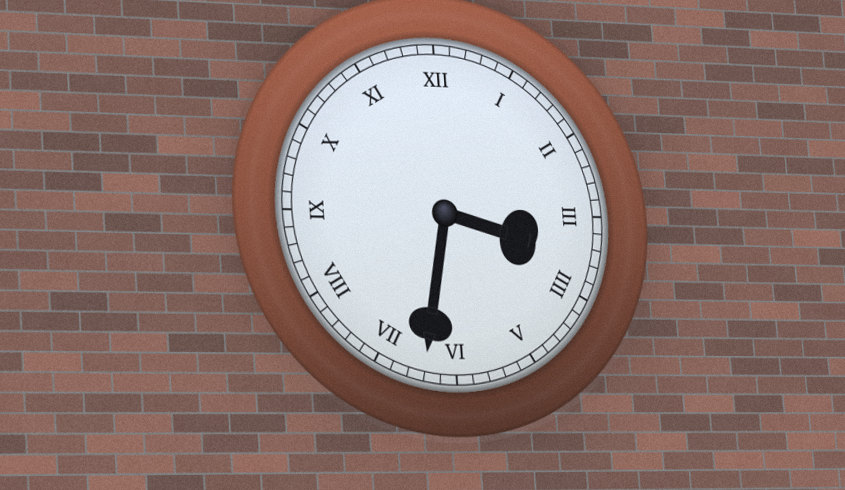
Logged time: {"hour": 3, "minute": 32}
